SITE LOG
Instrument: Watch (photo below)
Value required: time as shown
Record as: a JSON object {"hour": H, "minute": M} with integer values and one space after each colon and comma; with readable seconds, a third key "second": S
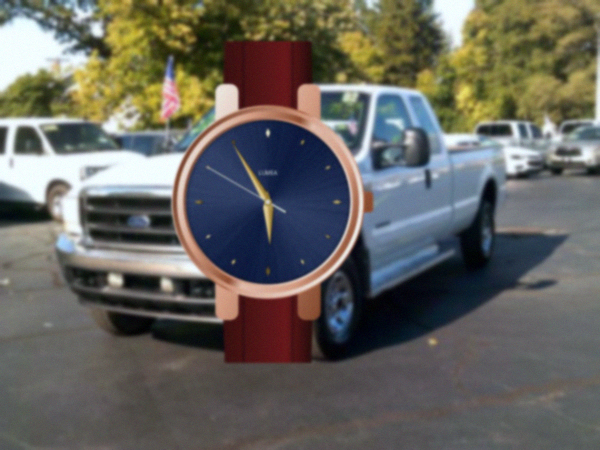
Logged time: {"hour": 5, "minute": 54, "second": 50}
